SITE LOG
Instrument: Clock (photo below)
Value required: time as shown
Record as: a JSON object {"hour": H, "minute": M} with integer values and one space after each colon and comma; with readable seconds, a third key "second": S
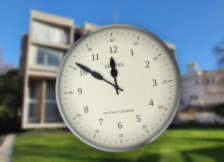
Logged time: {"hour": 11, "minute": 51}
